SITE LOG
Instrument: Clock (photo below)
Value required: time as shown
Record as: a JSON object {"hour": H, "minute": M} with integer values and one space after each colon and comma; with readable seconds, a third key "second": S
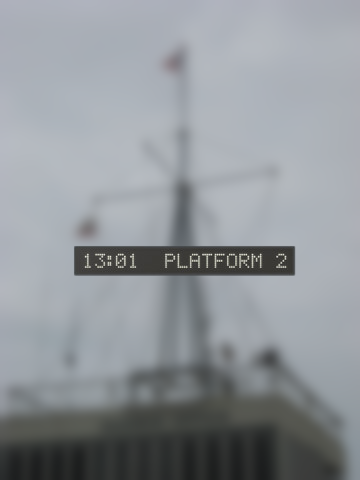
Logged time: {"hour": 13, "minute": 1}
